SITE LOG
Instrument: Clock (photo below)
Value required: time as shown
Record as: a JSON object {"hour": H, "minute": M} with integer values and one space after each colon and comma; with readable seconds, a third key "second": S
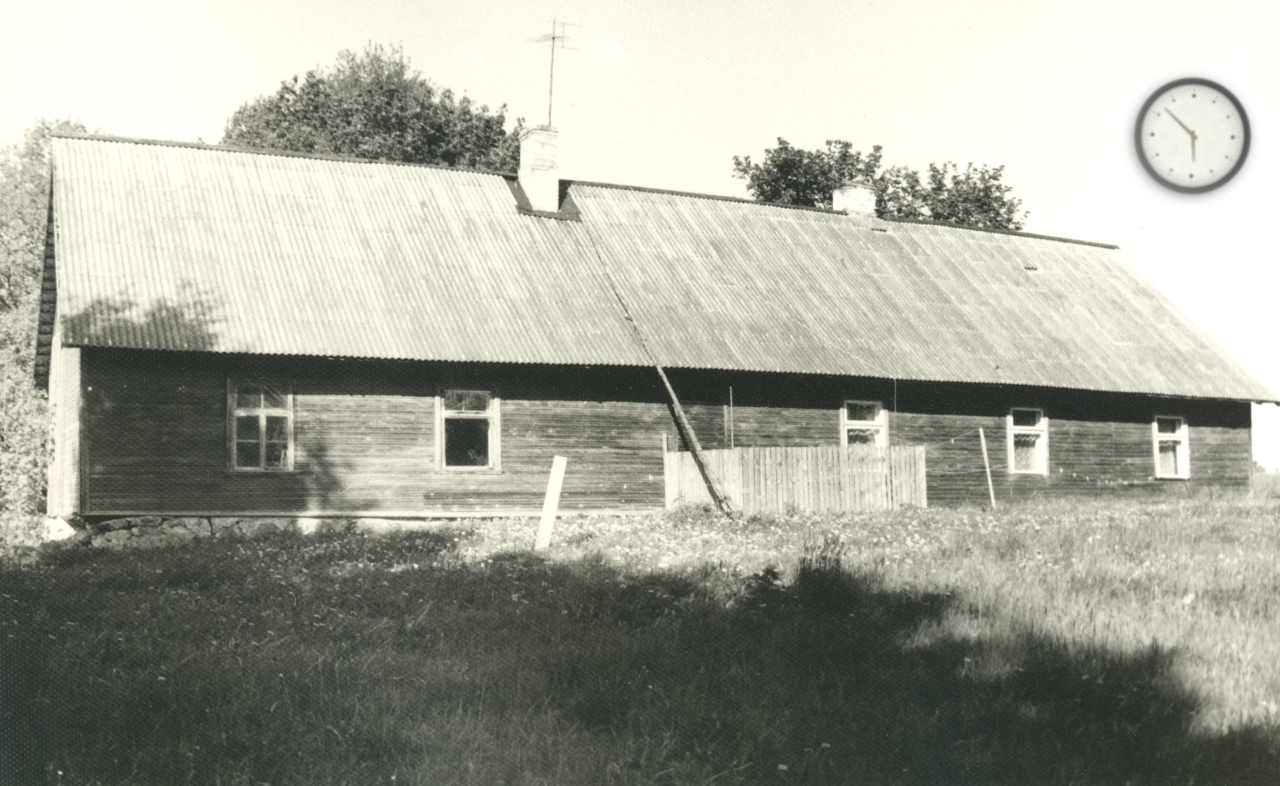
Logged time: {"hour": 5, "minute": 52}
